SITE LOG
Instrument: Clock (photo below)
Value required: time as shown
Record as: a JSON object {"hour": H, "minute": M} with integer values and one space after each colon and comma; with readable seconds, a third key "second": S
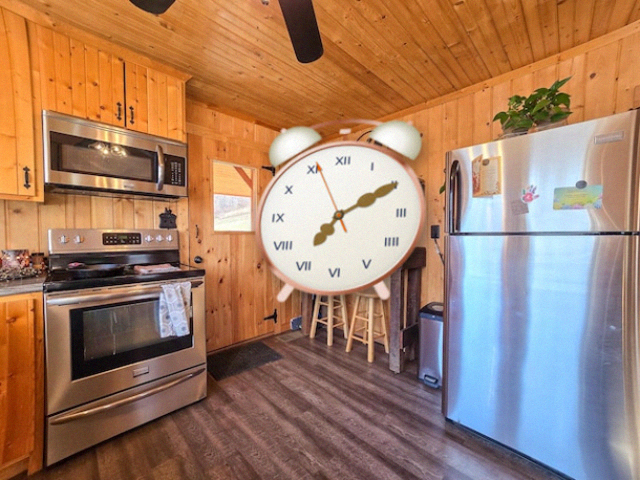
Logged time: {"hour": 7, "minute": 9, "second": 56}
